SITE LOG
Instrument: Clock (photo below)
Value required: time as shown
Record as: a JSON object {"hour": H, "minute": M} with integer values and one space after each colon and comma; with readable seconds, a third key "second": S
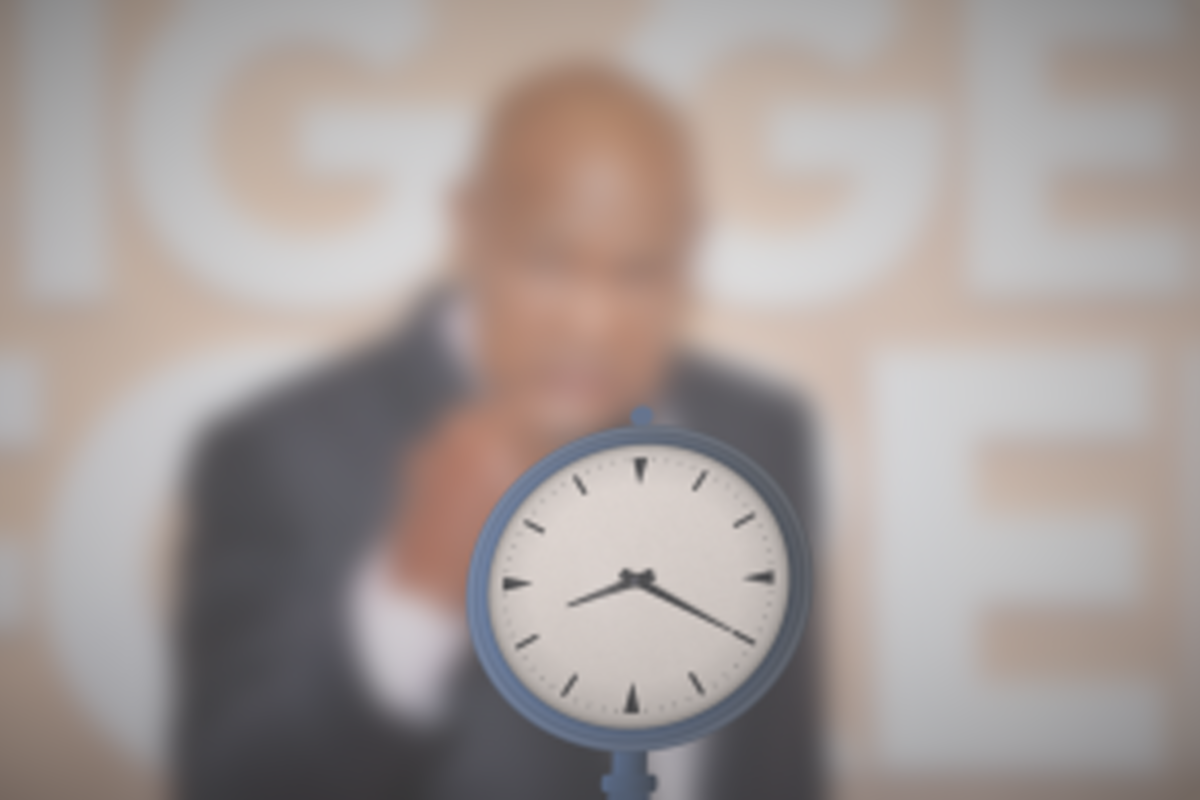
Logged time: {"hour": 8, "minute": 20}
